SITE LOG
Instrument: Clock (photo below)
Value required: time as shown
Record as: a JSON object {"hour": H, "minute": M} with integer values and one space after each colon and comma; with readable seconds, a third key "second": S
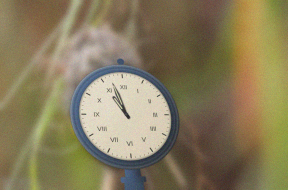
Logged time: {"hour": 10, "minute": 57}
